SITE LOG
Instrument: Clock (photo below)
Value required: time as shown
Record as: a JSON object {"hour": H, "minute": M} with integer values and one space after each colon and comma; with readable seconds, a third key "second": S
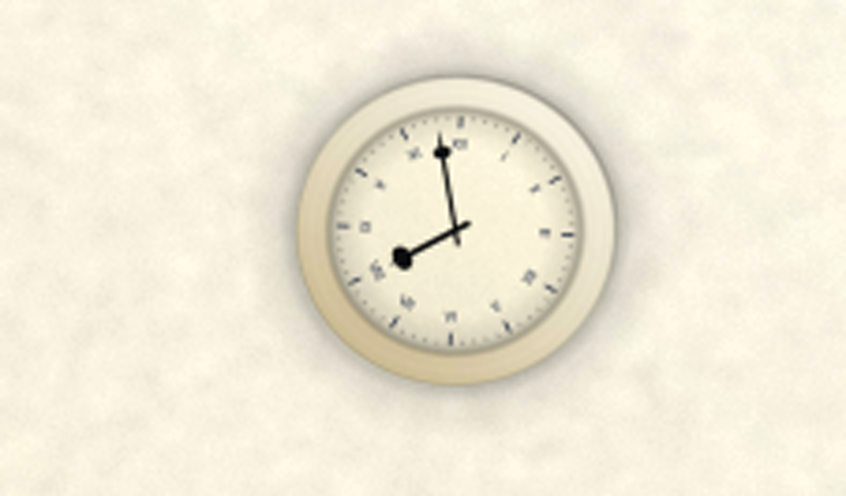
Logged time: {"hour": 7, "minute": 58}
